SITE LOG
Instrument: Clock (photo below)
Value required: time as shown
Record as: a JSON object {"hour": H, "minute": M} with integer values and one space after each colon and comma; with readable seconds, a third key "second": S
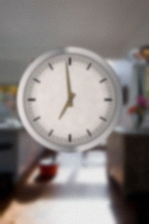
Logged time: {"hour": 6, "minute": 59}
